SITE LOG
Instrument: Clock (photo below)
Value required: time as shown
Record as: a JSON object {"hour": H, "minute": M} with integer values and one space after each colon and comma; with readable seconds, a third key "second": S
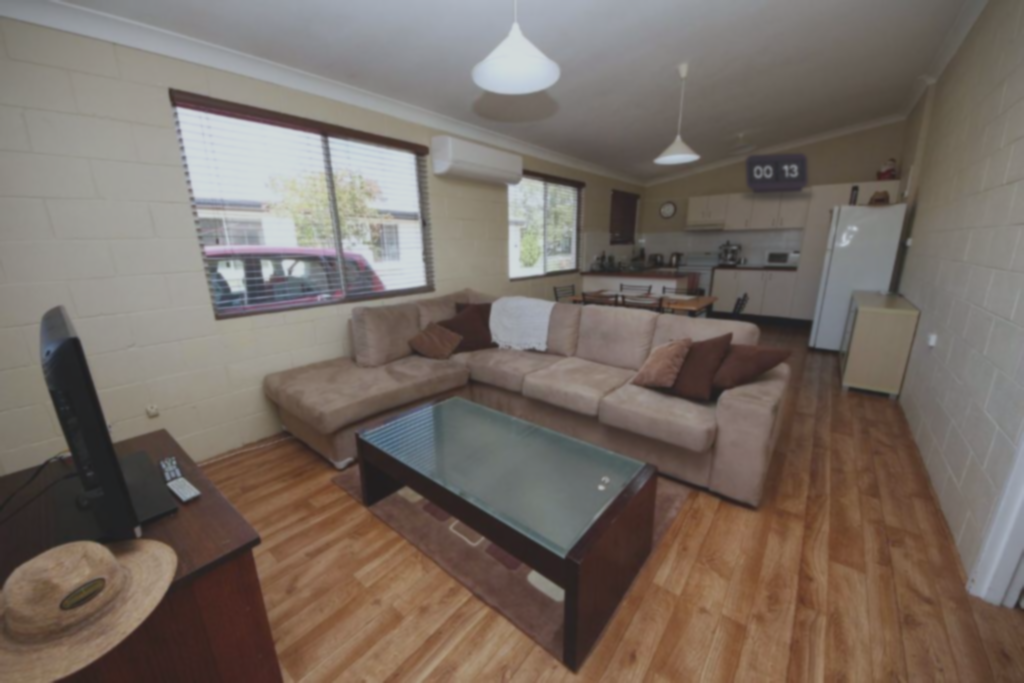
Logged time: {"hour": 0, "minute": 13}
